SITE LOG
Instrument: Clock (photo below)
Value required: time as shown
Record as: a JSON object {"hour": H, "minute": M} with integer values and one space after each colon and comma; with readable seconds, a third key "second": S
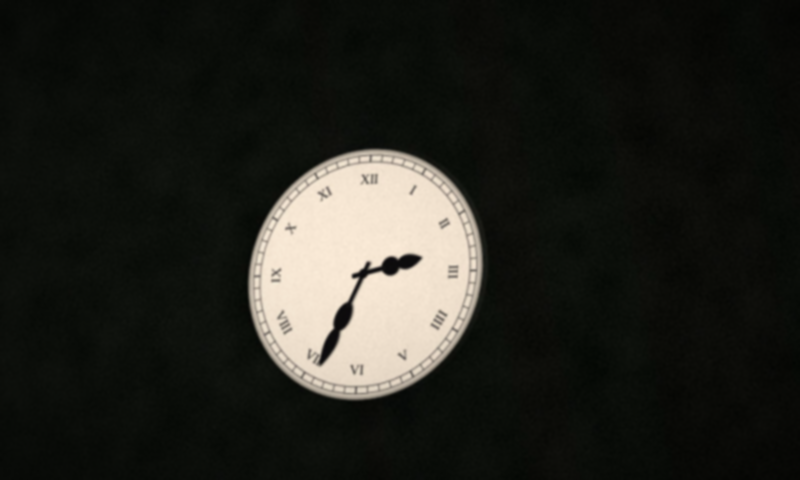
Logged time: {"hour": 2, "minute": 34}
